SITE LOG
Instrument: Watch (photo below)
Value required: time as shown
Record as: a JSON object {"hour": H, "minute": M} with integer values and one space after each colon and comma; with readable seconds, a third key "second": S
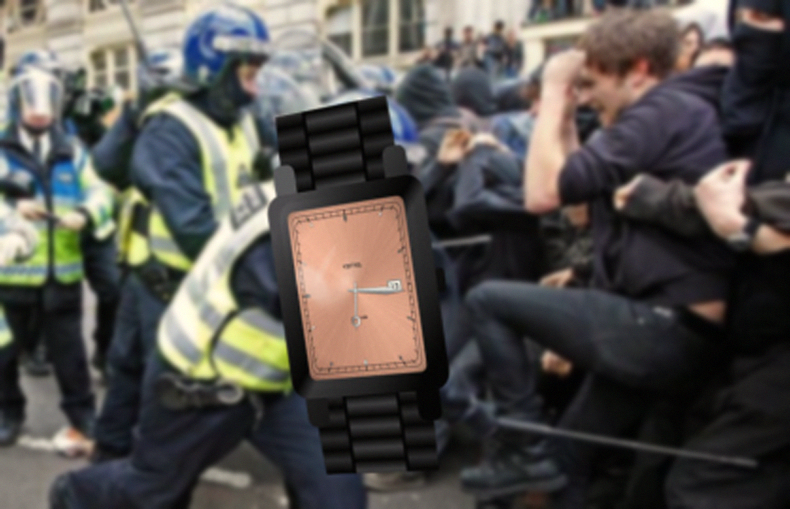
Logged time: {"hour": 6, "minute": 16}
